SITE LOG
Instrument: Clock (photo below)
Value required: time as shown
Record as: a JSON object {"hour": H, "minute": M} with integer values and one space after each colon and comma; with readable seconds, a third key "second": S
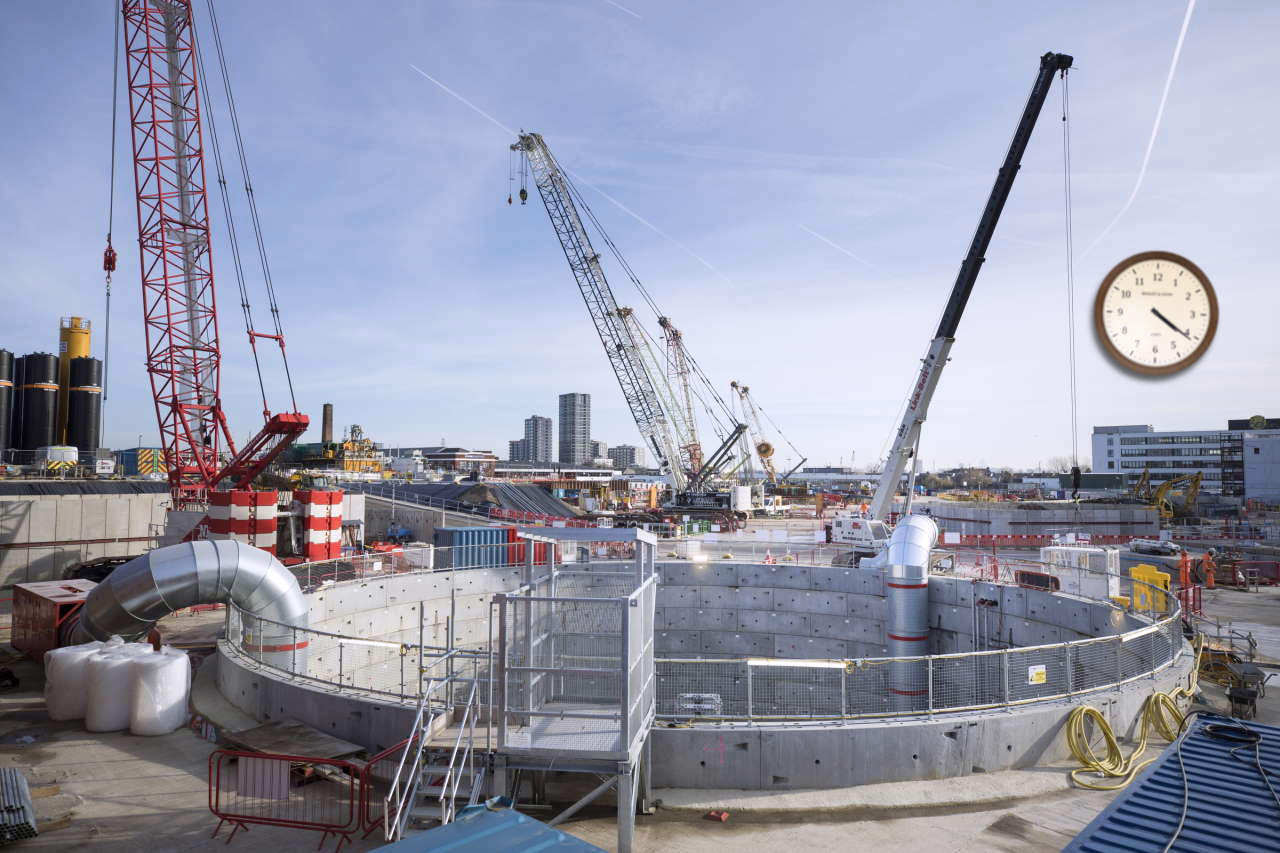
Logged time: {"hour": 4, "minute": 21}
